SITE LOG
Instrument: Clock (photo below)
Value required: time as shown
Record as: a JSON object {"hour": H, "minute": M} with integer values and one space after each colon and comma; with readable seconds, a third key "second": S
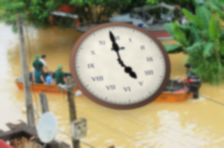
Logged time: {"hour": 4, "minute": 59}
